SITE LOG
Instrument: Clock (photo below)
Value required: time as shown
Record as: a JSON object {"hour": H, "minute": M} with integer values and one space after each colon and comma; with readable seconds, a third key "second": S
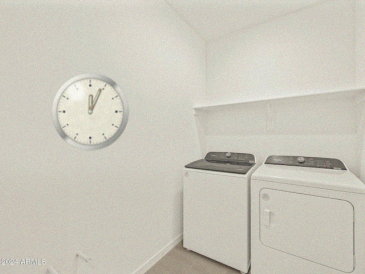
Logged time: {"hour": 12, "minute": 4}
